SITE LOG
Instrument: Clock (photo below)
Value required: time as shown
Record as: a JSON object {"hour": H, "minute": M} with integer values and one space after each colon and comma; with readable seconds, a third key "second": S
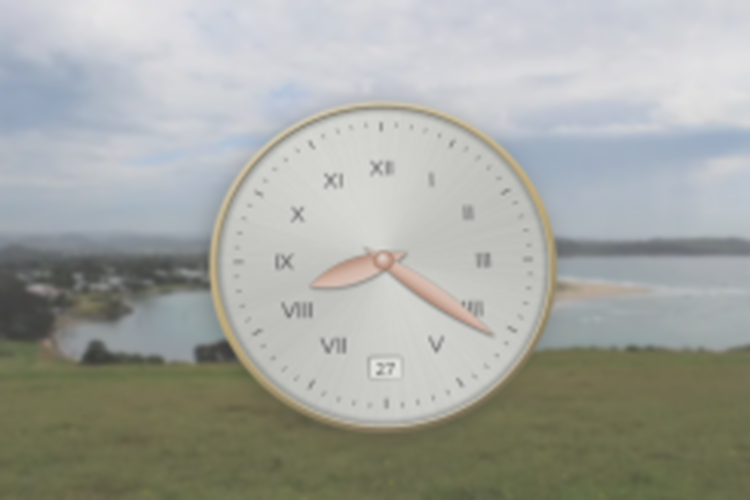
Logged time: {"hour": 8, "minute": 21}
